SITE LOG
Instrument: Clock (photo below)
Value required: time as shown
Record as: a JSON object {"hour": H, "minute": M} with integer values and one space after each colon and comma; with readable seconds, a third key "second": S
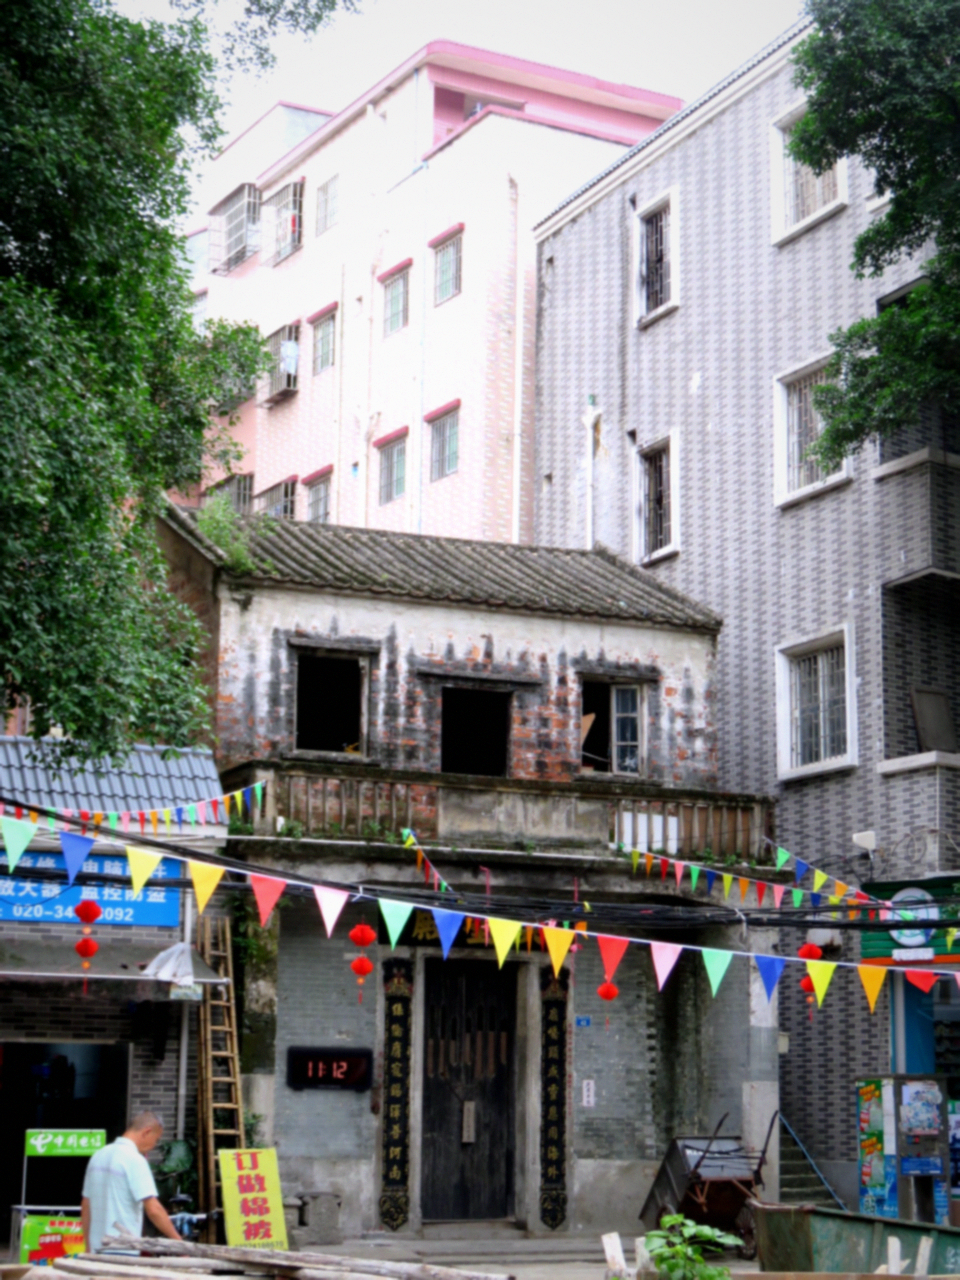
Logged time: {"hour": 11, "minute": 12}
